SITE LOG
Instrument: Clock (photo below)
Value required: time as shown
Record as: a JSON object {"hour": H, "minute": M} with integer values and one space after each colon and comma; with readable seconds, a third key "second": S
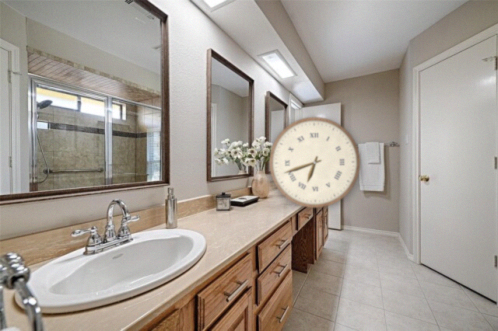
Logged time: {"hour": 6, "minute": 42}
